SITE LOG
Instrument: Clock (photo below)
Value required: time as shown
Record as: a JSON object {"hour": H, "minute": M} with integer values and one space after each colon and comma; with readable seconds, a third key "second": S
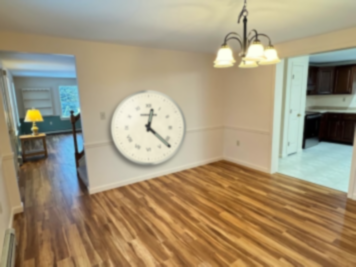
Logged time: {"hour": 12, "minute": 22}
